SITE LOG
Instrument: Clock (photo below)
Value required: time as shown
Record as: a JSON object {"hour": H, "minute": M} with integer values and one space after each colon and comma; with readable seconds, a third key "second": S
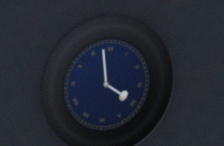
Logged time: {"hour": 3, "minute": 58}
